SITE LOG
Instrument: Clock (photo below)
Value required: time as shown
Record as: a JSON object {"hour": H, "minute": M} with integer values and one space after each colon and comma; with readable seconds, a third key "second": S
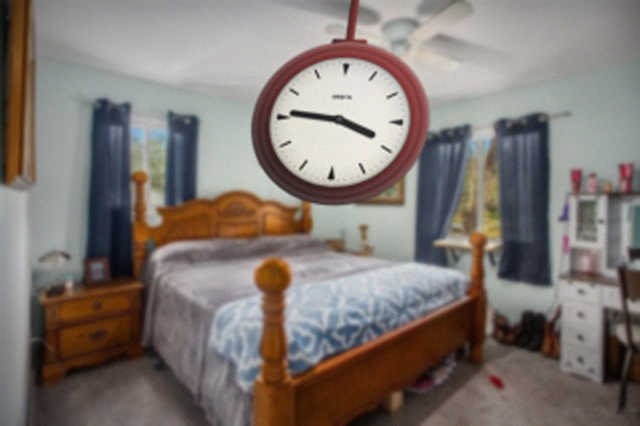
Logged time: {"hour": 3, "minute": 46}
